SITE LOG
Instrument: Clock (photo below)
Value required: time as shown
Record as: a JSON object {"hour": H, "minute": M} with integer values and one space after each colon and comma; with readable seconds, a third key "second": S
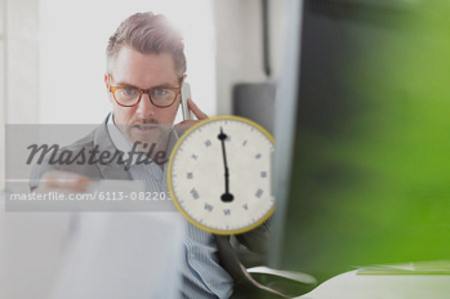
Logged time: {"hour": 5, "minute": 59}
